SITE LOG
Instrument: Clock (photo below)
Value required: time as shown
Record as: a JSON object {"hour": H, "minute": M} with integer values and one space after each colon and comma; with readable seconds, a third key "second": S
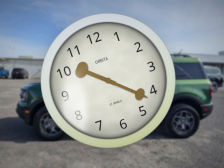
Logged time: {"hour": 10, "minute": 22}
